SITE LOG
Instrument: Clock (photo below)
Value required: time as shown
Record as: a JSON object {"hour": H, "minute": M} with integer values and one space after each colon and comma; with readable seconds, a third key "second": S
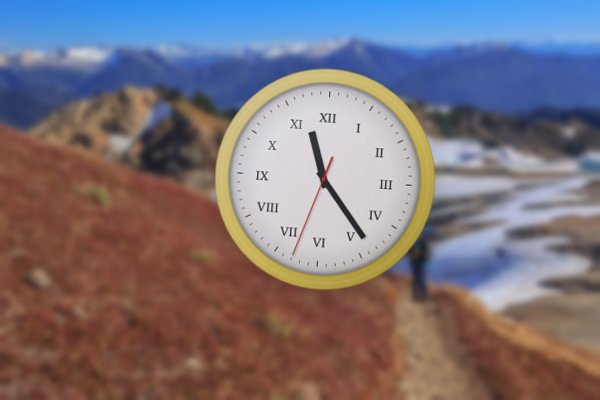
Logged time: {"hour": 11, "minute": 23, "second": 33}
